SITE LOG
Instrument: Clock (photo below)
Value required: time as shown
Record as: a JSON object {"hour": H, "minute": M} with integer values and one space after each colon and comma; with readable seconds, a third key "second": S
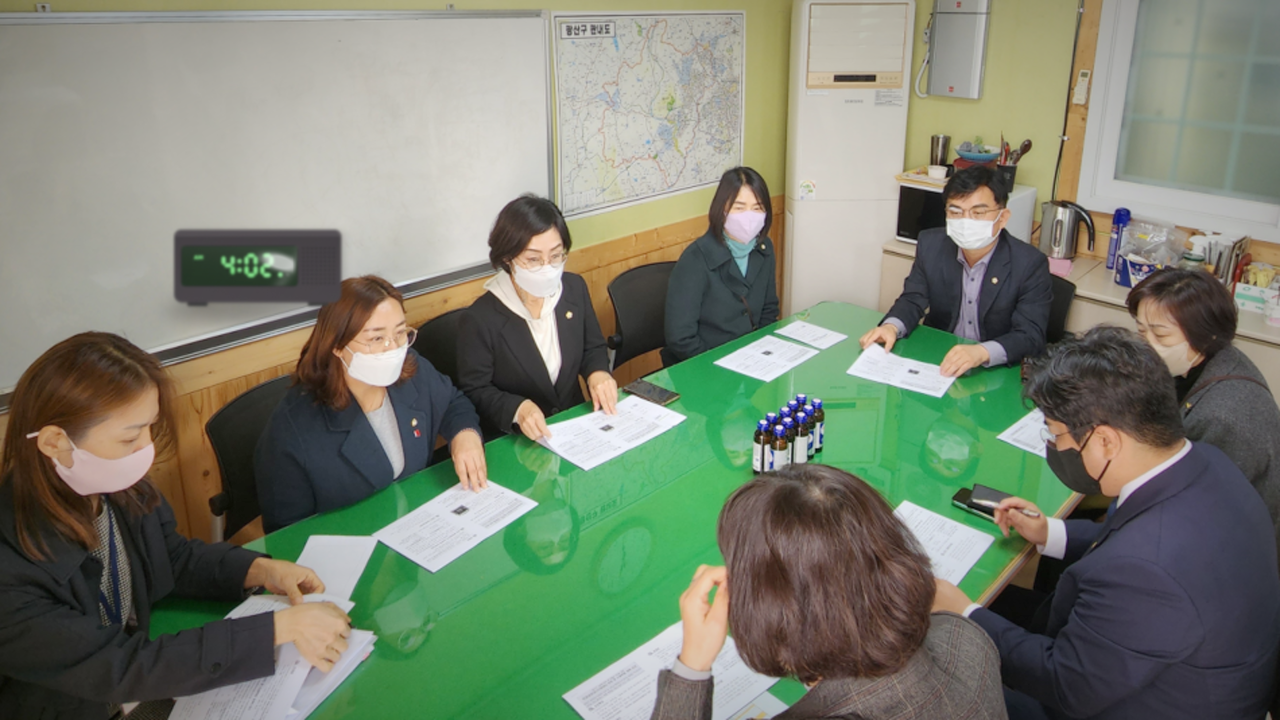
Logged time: {"hour": 4, "minute": 2}
